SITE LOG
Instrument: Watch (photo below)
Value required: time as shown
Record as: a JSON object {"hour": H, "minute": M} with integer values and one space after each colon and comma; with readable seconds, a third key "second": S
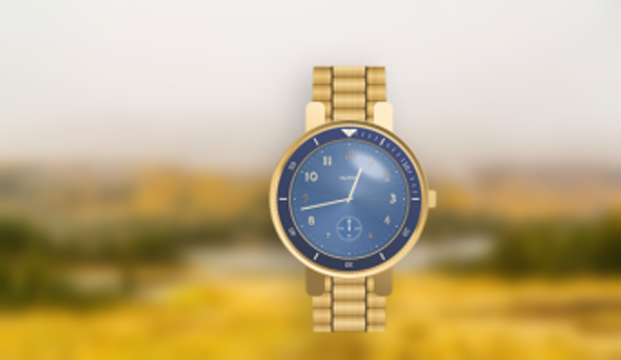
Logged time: {"hour": 12, "minute": 43}
